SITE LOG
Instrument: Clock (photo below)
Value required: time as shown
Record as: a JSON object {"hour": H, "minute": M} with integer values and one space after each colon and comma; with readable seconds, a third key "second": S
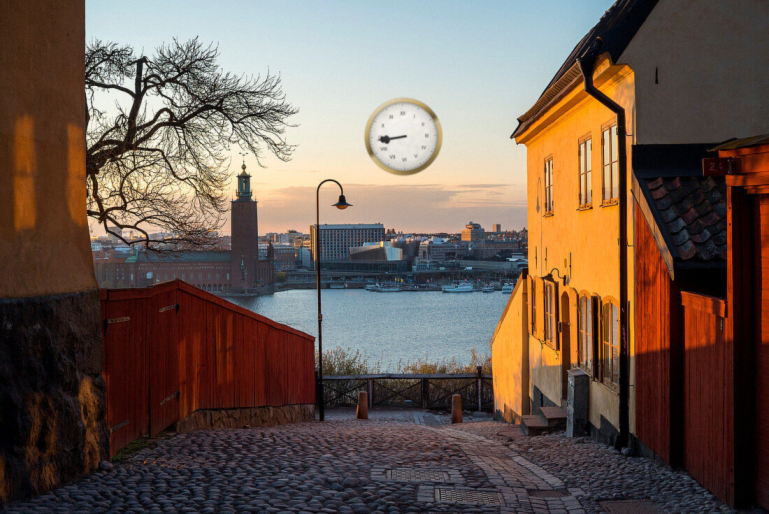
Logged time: {"hour": 8, "minute": 44}
